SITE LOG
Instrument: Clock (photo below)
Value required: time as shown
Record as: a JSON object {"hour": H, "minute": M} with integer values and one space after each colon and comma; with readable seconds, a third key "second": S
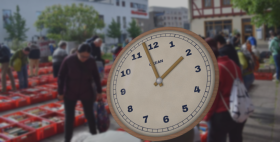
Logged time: {"hour": 1, "minute": 58}
